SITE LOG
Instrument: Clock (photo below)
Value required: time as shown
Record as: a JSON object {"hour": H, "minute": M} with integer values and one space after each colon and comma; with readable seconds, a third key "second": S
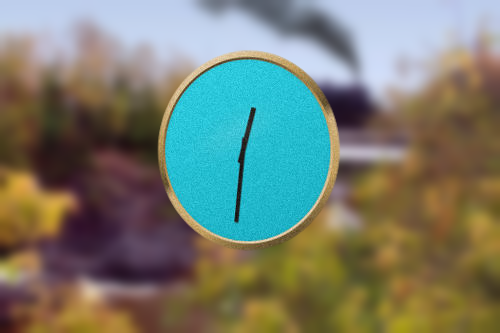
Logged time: {"hour": 12, "minute": 31}
